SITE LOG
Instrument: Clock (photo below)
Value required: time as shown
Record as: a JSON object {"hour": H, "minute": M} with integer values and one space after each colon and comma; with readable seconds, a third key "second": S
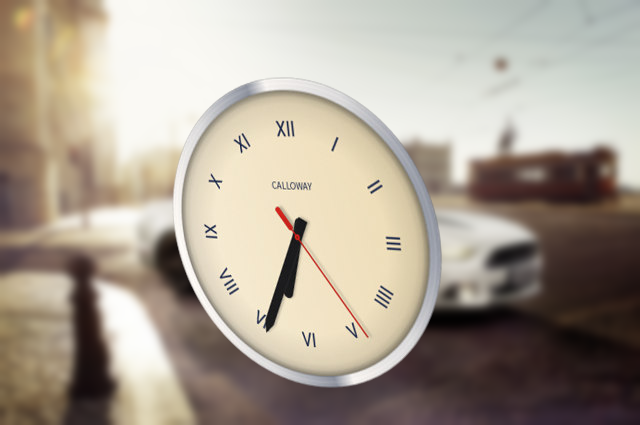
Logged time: {"hour": 6, "minute": 34, "second": 24}
